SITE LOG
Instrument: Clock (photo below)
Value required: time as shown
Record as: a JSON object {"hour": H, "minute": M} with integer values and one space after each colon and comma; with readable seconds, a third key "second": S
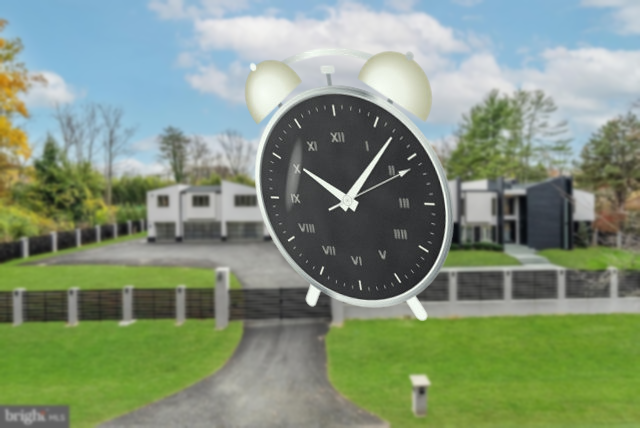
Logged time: {"hour": 10, "minute": 7, "second": 11}
